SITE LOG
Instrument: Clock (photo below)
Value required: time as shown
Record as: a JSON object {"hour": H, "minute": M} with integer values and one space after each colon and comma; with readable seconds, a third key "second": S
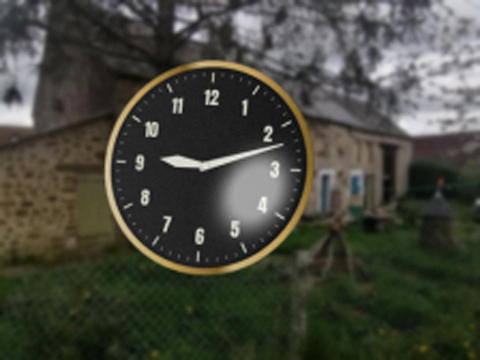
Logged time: {"hour": 9, "minute": 12}
